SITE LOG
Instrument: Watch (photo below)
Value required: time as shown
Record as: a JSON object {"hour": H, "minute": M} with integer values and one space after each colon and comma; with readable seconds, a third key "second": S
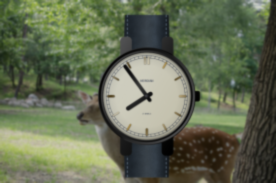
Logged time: {"hour": 7, "minute": 54}
